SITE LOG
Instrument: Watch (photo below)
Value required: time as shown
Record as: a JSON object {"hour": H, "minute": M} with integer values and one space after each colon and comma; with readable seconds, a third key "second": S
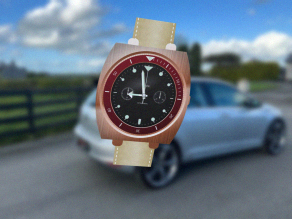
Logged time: {"hour": 8, "minute": 58}
